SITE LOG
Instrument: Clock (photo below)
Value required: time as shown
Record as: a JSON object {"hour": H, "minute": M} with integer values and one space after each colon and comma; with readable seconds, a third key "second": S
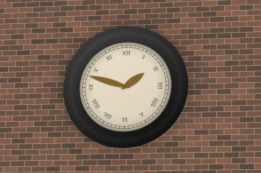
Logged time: {"hour": 1, "minute": 48}
